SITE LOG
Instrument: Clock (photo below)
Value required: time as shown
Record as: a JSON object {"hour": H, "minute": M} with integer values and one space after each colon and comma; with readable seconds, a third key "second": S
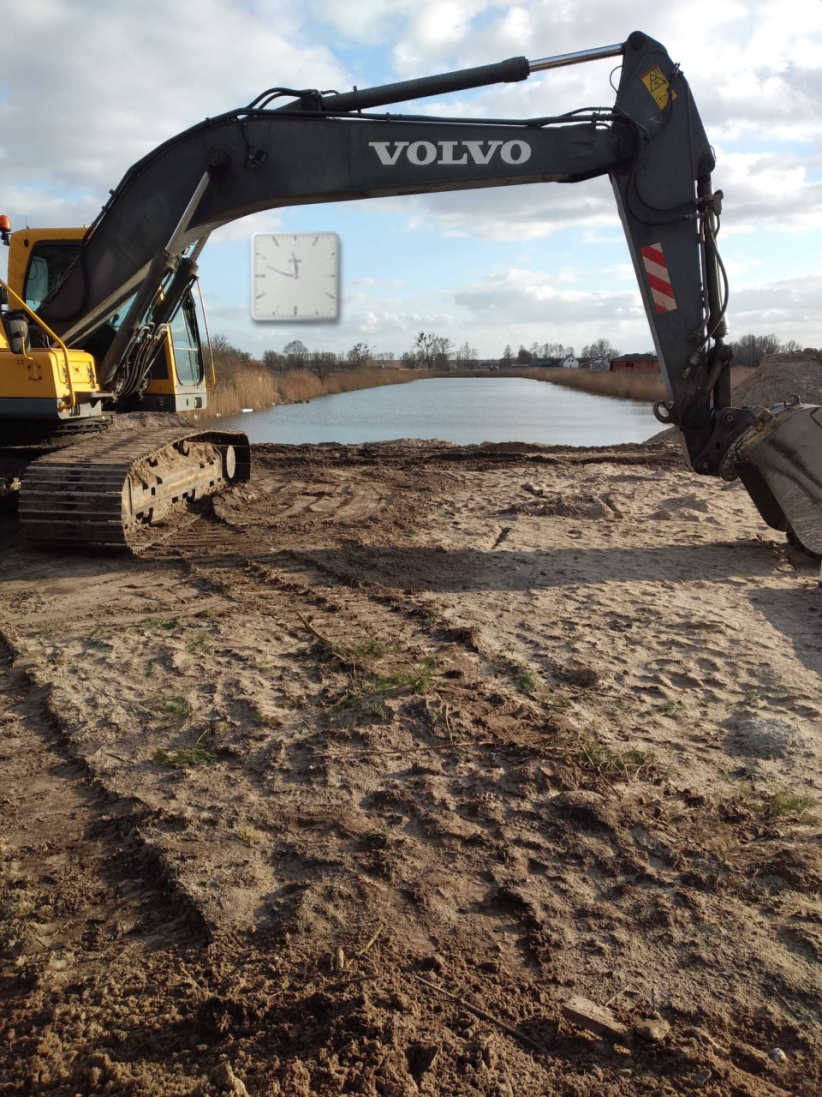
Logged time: {"hour": 11, "minute": 48}
